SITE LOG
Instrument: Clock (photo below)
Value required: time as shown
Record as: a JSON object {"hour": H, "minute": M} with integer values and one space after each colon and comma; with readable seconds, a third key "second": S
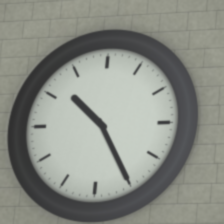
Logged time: {"hour": 10, "minute": 25}
